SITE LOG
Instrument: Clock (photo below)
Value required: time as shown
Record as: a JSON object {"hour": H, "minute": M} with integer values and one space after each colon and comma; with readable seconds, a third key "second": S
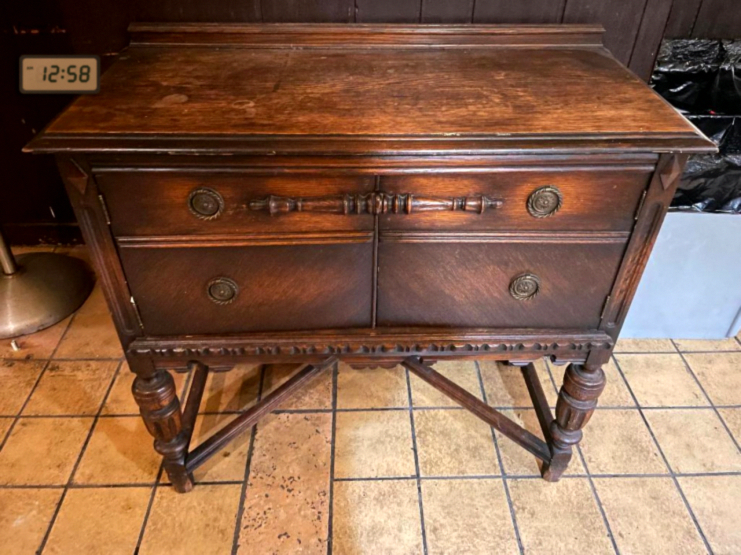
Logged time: {"hour": 12, "minute": 58}
